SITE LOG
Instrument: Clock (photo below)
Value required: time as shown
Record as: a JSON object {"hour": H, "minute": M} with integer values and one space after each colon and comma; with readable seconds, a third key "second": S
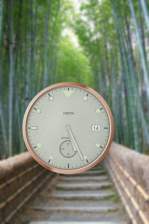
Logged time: {"hour": 5, "minute": 26}
